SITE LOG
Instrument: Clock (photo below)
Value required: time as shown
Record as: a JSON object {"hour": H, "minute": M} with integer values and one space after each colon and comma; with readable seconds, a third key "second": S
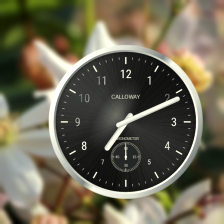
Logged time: {"hour": 7, "minute": 11}
